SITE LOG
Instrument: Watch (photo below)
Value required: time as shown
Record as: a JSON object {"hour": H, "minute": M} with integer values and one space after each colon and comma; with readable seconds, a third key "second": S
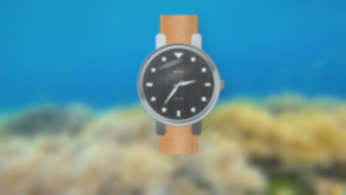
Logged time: {"hour": 2, "minute": 36}
